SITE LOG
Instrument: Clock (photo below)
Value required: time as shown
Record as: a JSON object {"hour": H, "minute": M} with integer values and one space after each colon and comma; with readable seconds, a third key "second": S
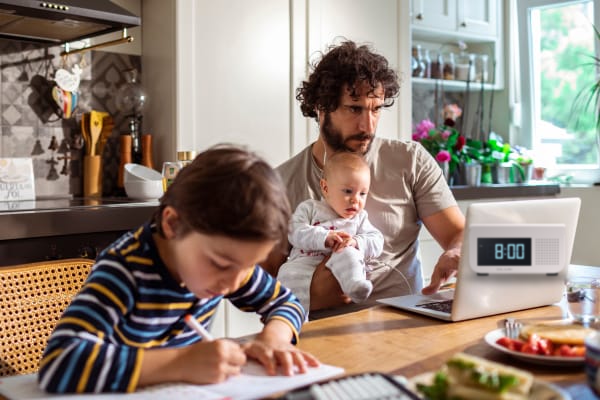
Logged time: {"hour": 8, "minute": 0}
